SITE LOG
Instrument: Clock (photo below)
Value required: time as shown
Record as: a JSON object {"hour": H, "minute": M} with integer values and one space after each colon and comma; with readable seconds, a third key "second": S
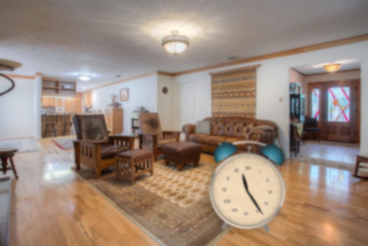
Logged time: {"hour": 11, "minute": 24}
